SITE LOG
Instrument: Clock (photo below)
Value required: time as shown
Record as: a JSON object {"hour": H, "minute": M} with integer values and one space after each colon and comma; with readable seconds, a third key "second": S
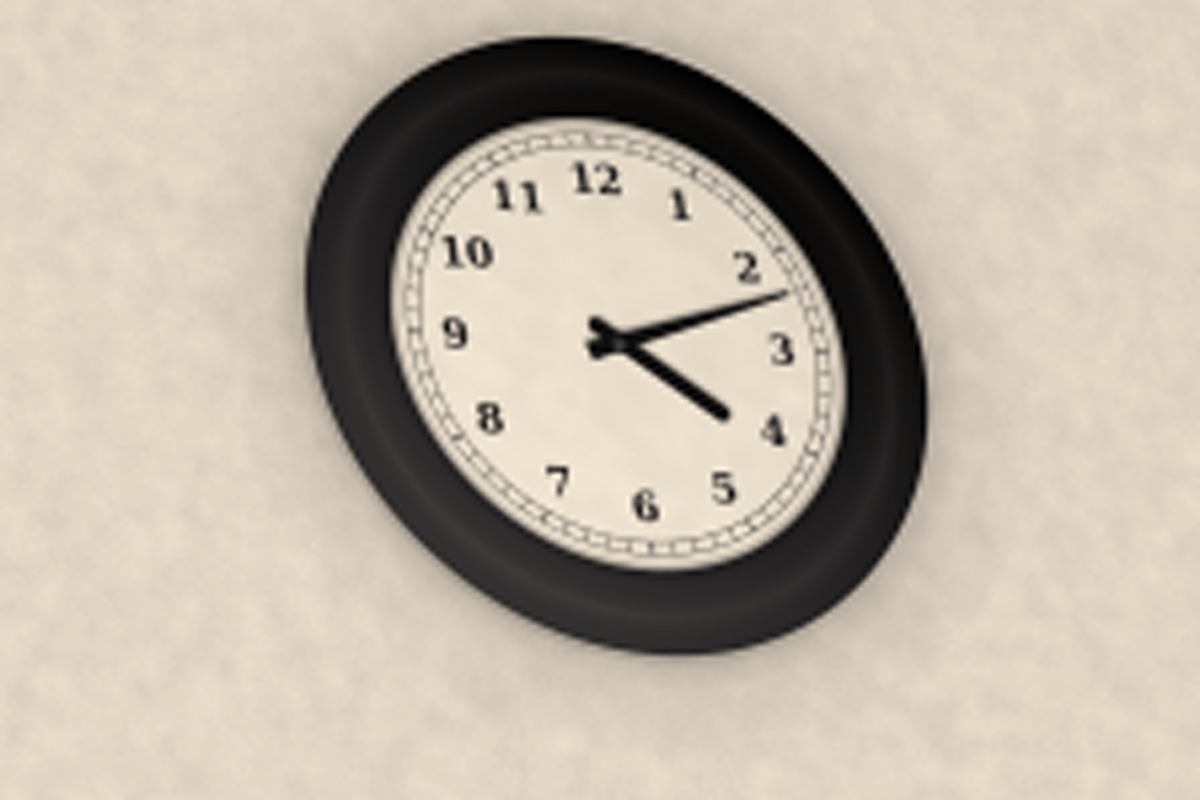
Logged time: {"hour": 4, "minute": 12}
